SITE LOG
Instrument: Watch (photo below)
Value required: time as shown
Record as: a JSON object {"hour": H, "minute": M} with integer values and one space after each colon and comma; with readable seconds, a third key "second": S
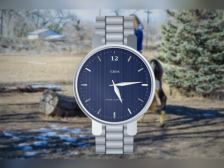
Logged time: {"hour": 5, "minute": 14}
